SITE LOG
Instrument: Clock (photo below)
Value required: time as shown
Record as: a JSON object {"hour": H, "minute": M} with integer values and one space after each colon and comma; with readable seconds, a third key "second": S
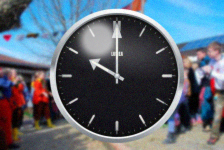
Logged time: {"hour": 10, "minute": 0}
